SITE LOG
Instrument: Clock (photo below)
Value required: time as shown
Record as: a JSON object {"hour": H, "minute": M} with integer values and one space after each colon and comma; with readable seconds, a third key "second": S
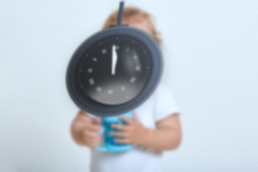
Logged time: {"hour": 11, "minute": 59}
